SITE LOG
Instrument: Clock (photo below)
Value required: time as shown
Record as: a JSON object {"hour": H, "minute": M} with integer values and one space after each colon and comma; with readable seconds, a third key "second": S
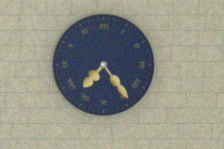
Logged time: {"hour": 7, "minute": 24}
